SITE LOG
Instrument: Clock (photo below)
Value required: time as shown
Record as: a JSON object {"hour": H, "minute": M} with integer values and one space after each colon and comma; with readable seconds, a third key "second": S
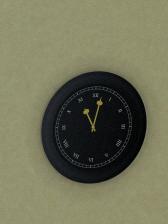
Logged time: {"hour": 11, "minute": 2}
